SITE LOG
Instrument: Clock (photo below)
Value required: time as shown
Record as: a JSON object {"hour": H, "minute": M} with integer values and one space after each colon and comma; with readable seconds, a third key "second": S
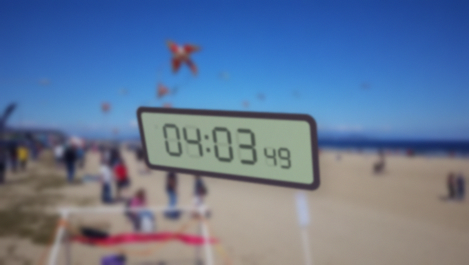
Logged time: {"hour": 4, "minute": 3, "second": 49}
